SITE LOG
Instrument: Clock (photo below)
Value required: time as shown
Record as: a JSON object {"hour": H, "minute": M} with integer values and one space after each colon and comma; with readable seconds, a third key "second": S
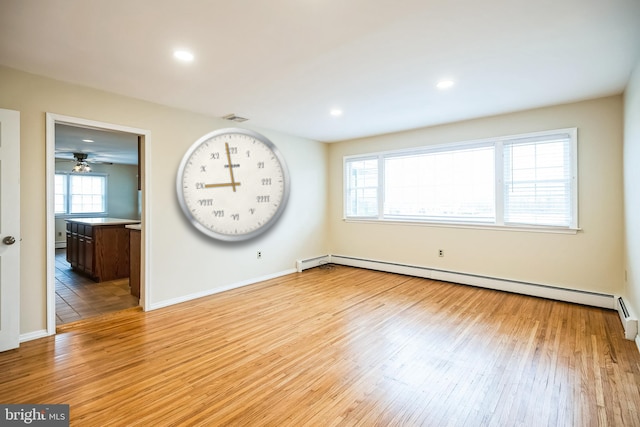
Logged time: {"hour": 8, "minute": 59}
